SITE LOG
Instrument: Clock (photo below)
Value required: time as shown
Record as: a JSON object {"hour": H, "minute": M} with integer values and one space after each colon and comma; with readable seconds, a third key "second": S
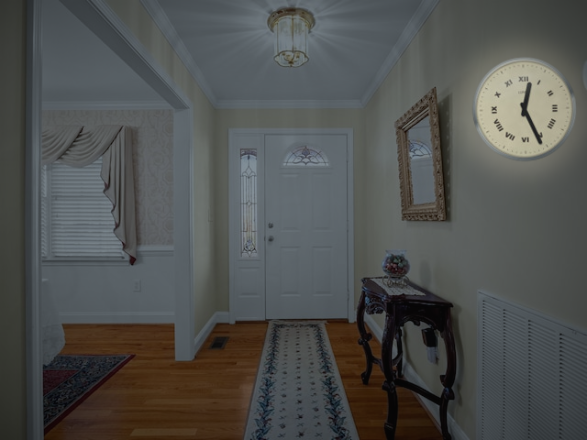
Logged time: {"hour": 12, "minute": 26}
